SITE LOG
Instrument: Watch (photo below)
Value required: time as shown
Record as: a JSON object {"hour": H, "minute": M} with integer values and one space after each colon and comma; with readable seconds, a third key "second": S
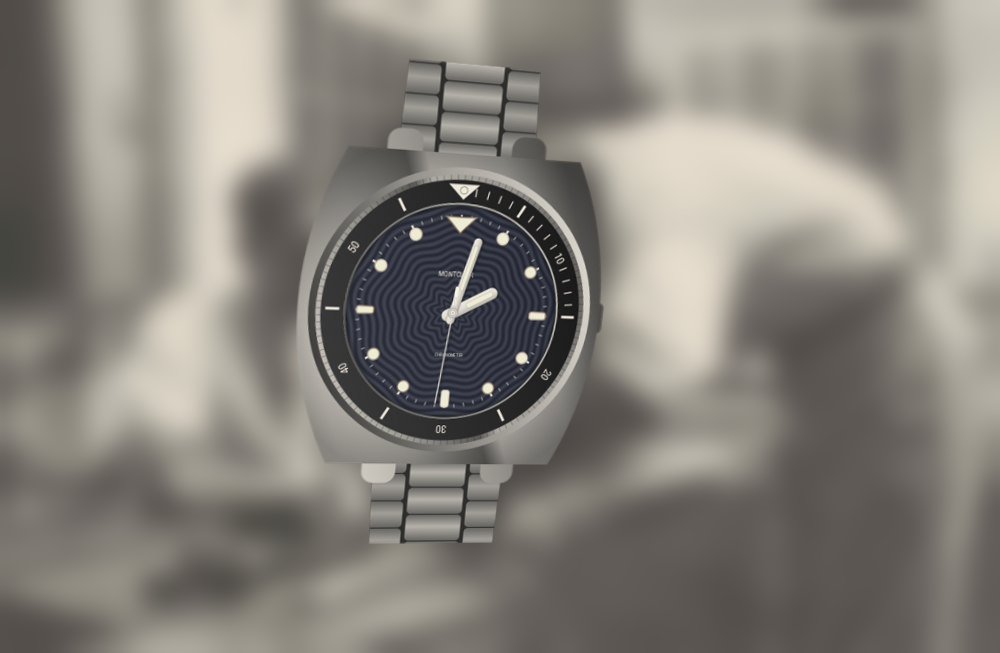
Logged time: {"hour": 2, "minute": 2, "second": 31}
